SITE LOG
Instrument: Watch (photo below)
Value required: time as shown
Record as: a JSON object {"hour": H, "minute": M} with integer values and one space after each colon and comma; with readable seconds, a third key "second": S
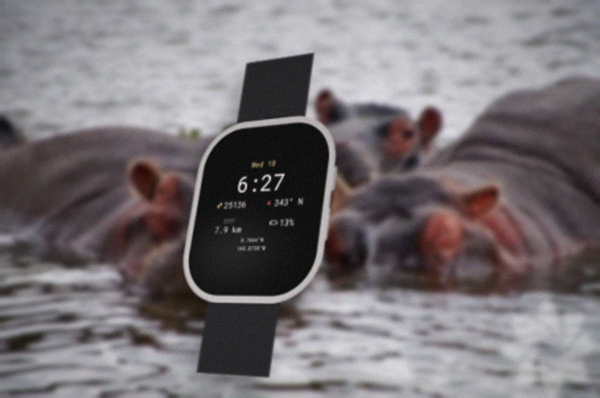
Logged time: {"hour": 6, "minute": 27}
